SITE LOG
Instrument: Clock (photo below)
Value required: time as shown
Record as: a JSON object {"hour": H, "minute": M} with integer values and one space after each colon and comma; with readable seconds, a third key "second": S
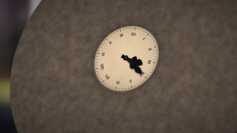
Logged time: {"hour": 3, "minute": 20}
